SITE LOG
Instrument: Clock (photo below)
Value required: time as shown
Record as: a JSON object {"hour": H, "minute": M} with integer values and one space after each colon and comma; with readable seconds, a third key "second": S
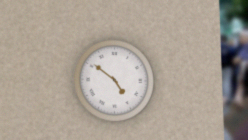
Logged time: {"hour": 4, "minute": 51}
